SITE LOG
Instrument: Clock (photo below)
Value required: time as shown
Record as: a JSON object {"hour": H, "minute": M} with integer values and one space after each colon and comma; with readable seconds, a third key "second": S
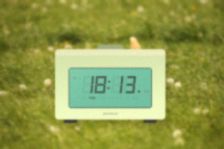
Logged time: {"hour": 18, "minute": 13}
